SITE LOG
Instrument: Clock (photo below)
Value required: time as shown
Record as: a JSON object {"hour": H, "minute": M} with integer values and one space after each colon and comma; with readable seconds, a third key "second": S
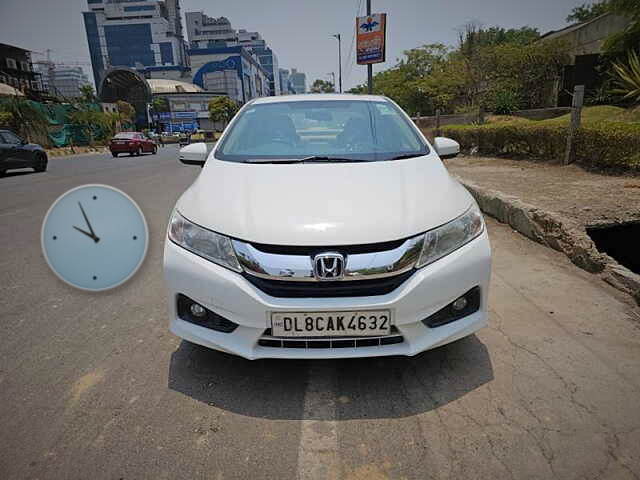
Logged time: {"hour": 9, "minute": 56}
